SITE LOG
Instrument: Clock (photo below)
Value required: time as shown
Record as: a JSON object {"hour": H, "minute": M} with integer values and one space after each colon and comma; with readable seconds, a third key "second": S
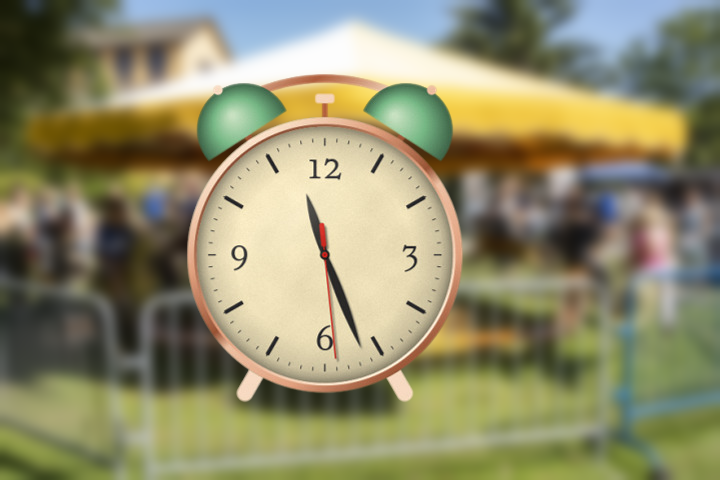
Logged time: {"hour": 11, "minute": 26, "second": 29}
